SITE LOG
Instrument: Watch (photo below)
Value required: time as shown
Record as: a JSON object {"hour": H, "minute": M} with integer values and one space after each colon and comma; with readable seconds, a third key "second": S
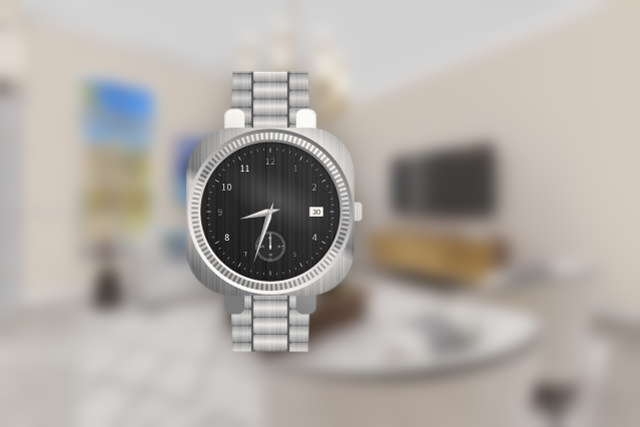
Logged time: {"hour": 8, "minute": 33}
